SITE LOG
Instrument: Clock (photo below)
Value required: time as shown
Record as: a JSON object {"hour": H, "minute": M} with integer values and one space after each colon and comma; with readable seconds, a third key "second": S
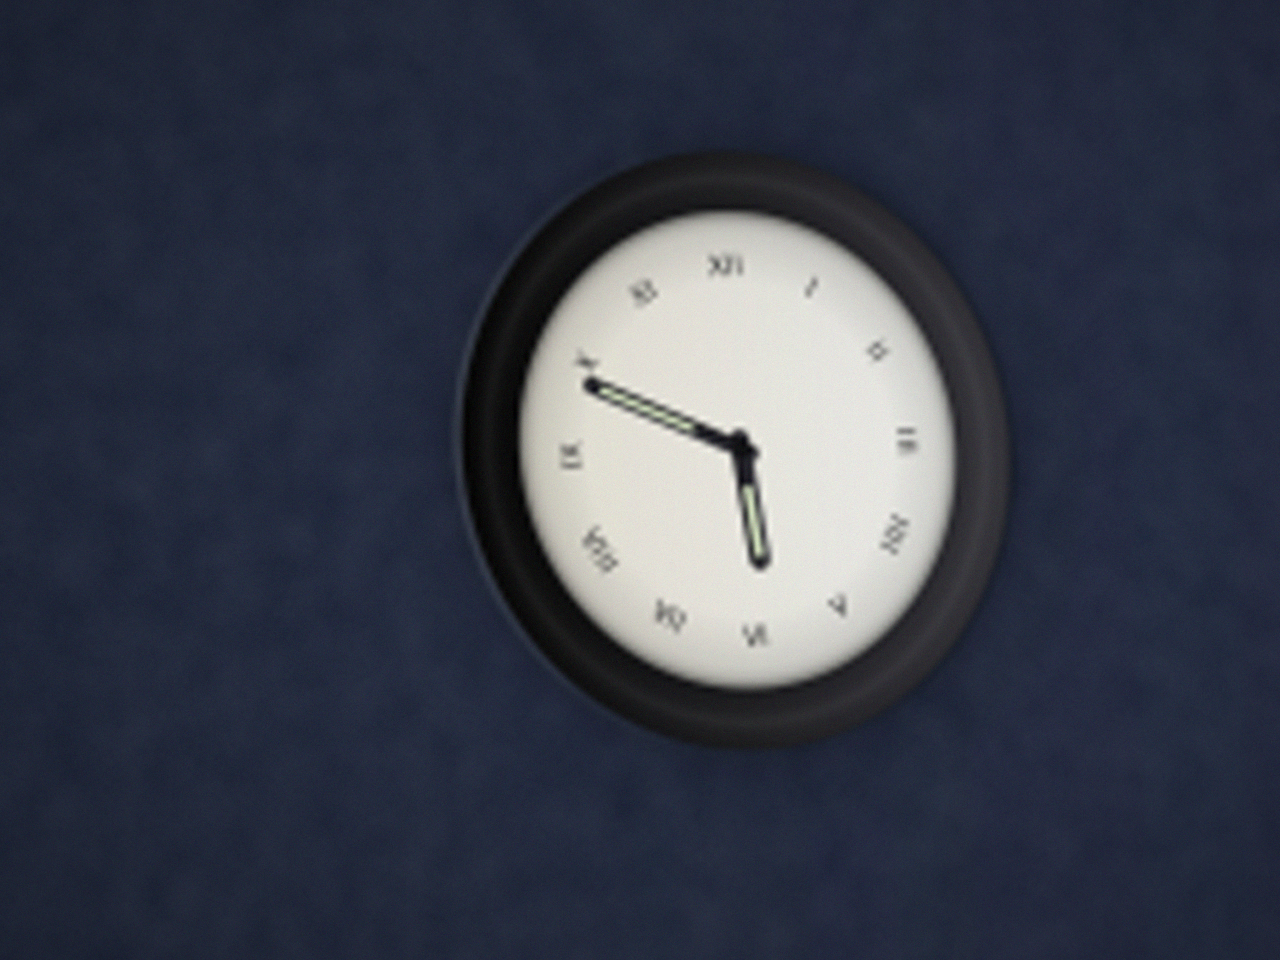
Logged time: {"hour": 5, "minute": 49}
